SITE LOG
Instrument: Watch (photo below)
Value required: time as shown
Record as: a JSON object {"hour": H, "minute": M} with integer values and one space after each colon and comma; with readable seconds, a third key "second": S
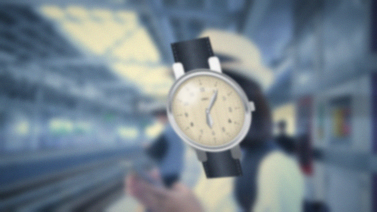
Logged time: {"hour": 6, "minute": 6}
